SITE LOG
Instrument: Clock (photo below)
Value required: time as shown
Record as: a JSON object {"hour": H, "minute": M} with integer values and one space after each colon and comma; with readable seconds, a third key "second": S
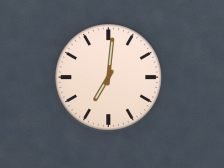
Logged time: {"hour": 7, "minute": 1}
